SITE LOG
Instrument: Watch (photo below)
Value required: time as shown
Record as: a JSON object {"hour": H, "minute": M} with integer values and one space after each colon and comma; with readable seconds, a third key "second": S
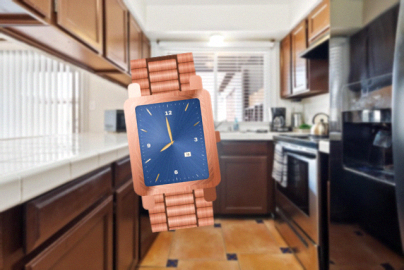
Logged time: {"hour": 7, "minute": 59}
